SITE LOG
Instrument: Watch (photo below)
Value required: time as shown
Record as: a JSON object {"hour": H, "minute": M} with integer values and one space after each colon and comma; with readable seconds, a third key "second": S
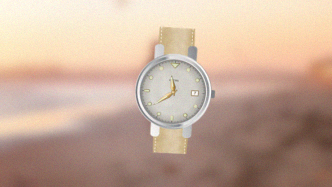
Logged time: {"hour": 11, "minute": 39}
